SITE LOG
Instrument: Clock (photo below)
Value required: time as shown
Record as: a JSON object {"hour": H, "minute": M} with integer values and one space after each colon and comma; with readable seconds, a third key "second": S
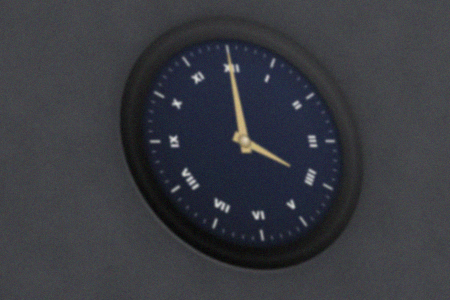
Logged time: {"hour": 4, "minute": 0}
